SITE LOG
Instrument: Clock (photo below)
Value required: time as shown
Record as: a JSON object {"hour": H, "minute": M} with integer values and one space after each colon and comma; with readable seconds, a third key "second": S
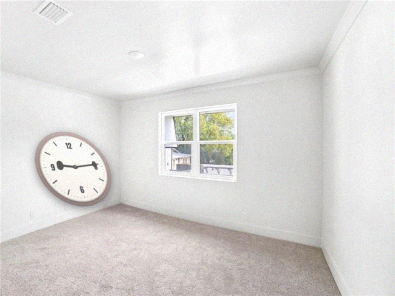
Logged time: {"hour": 9, "minute": 14}
